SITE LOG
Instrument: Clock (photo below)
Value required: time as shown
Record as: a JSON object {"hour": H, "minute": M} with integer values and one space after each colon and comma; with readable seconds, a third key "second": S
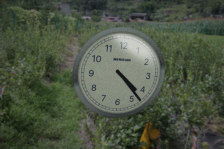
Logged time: {"hour": 4, "minute": 23}
